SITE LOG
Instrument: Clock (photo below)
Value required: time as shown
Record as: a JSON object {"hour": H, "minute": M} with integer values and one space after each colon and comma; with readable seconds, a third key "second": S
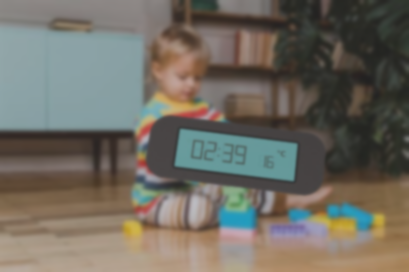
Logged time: {"hour": 2, "minute": 39}
